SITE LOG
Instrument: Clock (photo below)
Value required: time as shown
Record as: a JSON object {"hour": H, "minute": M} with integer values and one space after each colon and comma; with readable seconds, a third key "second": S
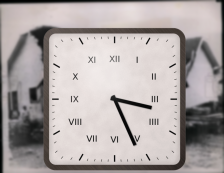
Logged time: {"hour": 3, "minute": 26}
